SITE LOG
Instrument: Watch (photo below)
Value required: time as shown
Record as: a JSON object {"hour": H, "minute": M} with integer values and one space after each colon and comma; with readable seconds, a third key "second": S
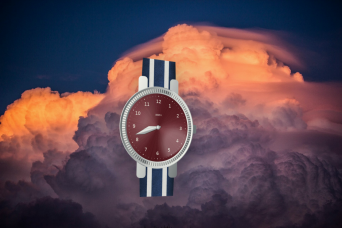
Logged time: {"hour": 8, "minute": 42}
